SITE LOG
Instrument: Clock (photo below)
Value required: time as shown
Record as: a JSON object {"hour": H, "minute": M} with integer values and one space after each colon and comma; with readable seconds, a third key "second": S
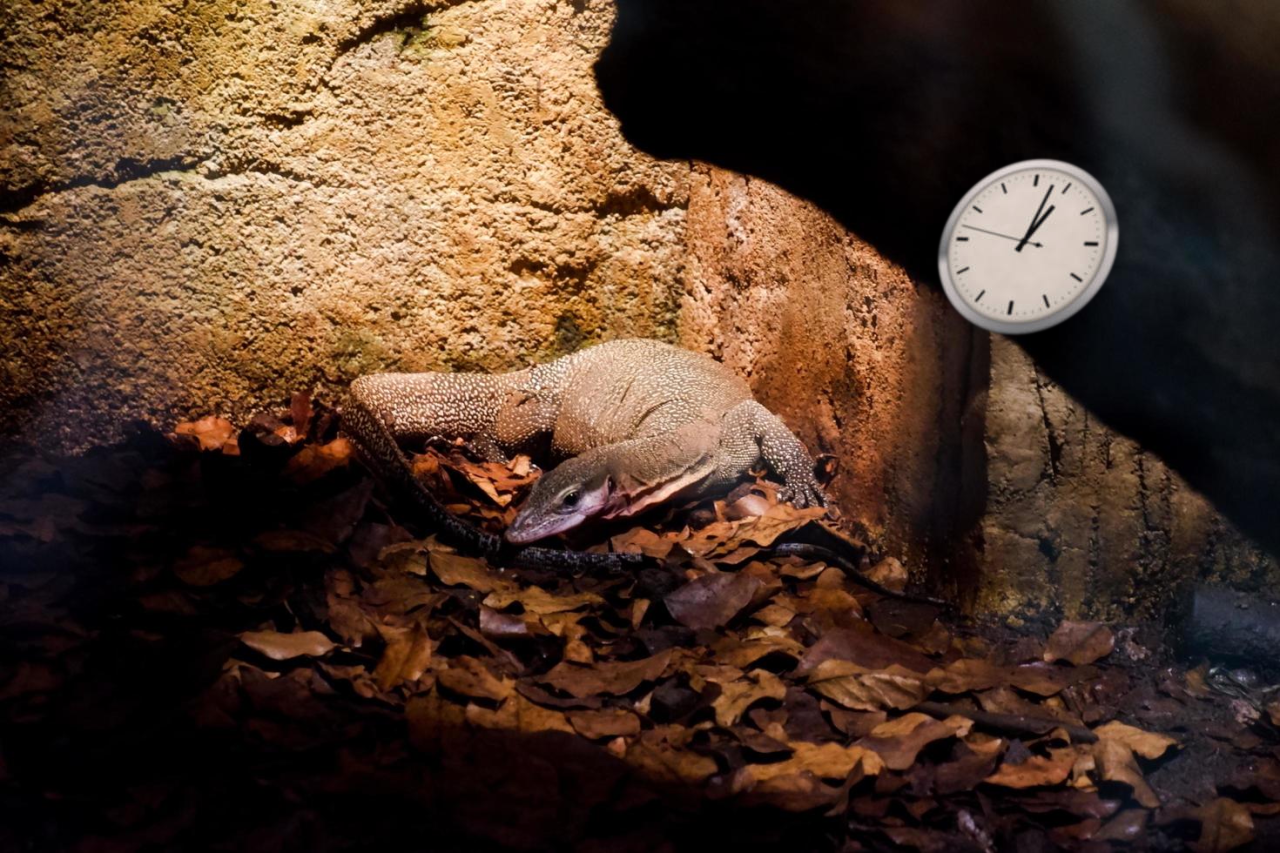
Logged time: {"hour": 1, "minute": 2, "second": 47}
